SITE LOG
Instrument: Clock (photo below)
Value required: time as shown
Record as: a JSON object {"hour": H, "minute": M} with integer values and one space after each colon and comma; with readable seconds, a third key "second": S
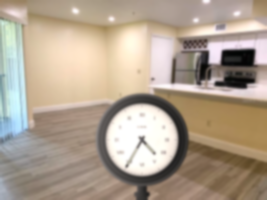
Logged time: {"hour": 4, "minute": 35}
